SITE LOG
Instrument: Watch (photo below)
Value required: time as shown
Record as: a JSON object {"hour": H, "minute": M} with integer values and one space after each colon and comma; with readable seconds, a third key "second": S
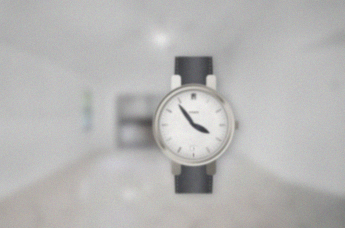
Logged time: {"hour": 3, "minute": 54}
